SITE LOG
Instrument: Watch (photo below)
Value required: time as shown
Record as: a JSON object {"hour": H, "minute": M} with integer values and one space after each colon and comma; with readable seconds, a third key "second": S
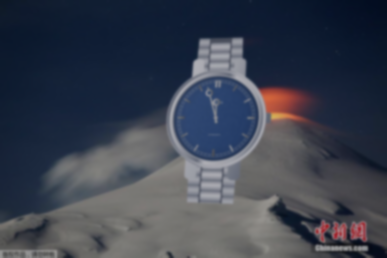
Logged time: {"hour": 11, "minute": 57}
